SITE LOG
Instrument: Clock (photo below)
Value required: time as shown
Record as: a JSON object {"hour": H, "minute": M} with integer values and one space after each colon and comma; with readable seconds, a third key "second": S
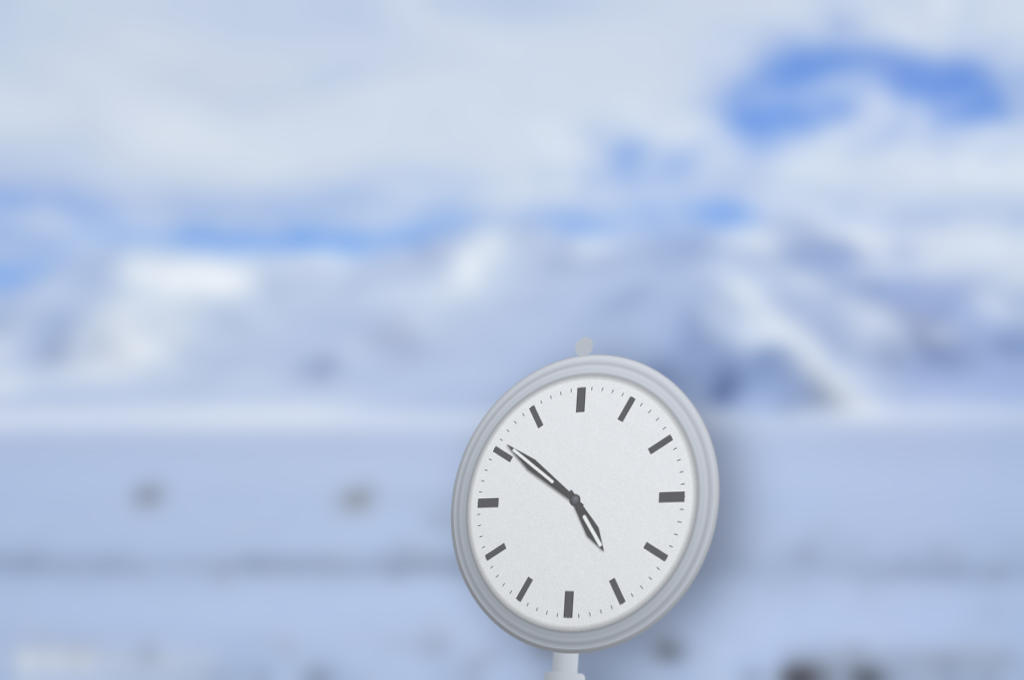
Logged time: {"hour": 4, "minute": 51}
